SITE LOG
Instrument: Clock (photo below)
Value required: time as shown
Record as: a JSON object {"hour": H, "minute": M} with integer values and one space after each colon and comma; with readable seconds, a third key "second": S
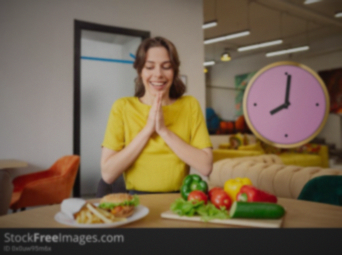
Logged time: {"hour": 8, "minute": 1}
